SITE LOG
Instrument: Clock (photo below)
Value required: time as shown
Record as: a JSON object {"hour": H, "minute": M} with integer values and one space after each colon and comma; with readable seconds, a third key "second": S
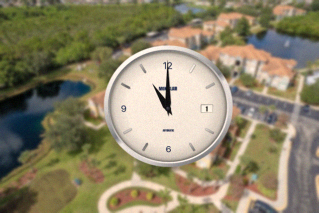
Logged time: {"hour": 11, "minute": 0}
